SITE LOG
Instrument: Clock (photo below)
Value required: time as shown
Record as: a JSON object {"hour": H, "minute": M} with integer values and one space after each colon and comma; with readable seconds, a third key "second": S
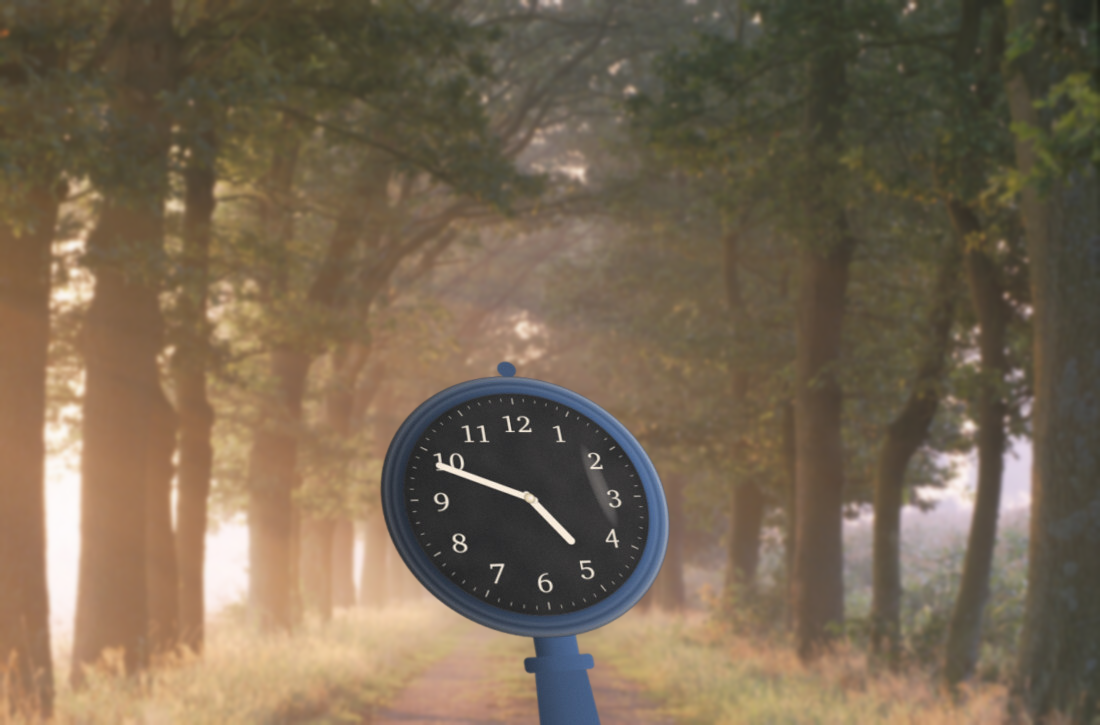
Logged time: {"hour": 4, "minute": 49}
